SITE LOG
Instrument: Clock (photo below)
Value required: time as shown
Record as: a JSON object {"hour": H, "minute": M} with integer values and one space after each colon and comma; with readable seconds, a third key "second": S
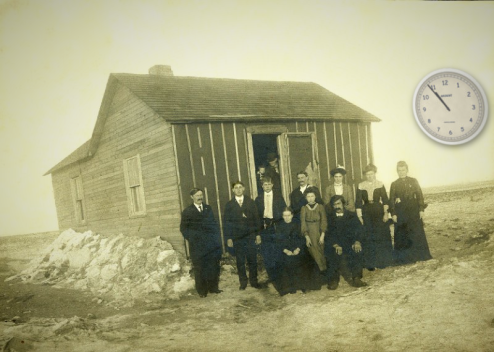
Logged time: {"hour": 10, "minute": 54}
